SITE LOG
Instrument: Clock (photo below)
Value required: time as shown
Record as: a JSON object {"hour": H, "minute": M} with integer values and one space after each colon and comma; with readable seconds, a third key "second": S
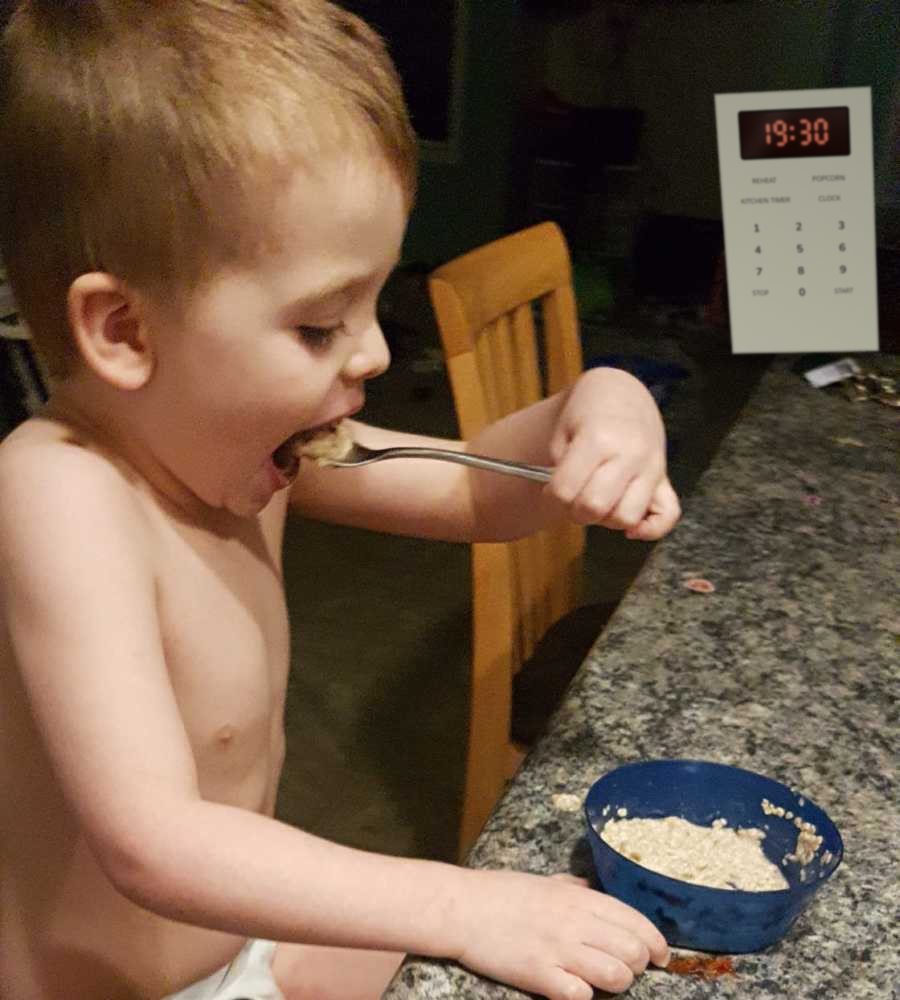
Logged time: {"hour": 19, "minute": 30}
